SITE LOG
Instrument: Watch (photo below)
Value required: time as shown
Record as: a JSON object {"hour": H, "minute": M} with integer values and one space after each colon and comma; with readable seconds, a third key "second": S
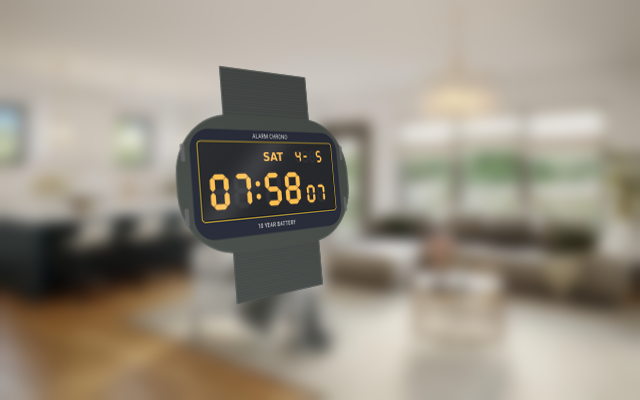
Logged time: {"hour": 7, "minute": 58, "second": 7}
